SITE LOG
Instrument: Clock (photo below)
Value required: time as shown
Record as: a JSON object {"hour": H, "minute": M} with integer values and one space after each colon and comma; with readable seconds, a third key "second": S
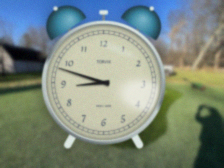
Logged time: {"hour": 8, "minute": 48}
